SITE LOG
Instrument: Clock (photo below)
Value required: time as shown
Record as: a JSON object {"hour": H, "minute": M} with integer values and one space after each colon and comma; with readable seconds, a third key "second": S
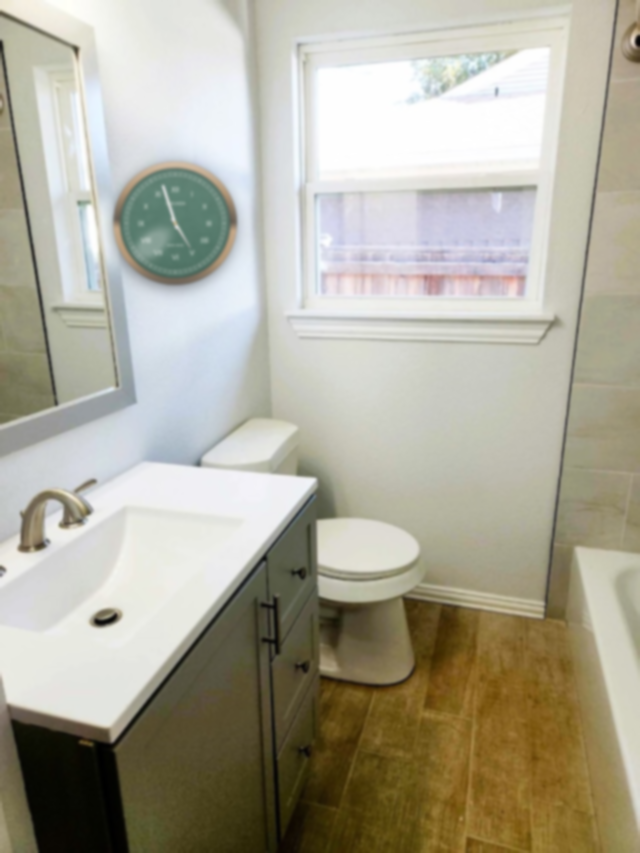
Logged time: {"hour": 4, "minute": 57}
